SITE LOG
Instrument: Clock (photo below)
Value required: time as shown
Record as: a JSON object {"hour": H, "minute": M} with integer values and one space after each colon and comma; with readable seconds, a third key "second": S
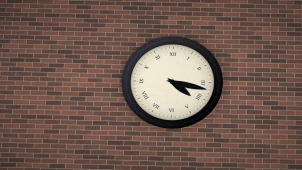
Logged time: {"hour": 4, "minute": 17}
